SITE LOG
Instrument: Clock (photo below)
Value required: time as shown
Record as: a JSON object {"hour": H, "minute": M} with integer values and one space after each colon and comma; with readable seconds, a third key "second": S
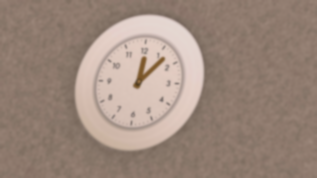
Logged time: {"hour": 12, "minute": 7}
